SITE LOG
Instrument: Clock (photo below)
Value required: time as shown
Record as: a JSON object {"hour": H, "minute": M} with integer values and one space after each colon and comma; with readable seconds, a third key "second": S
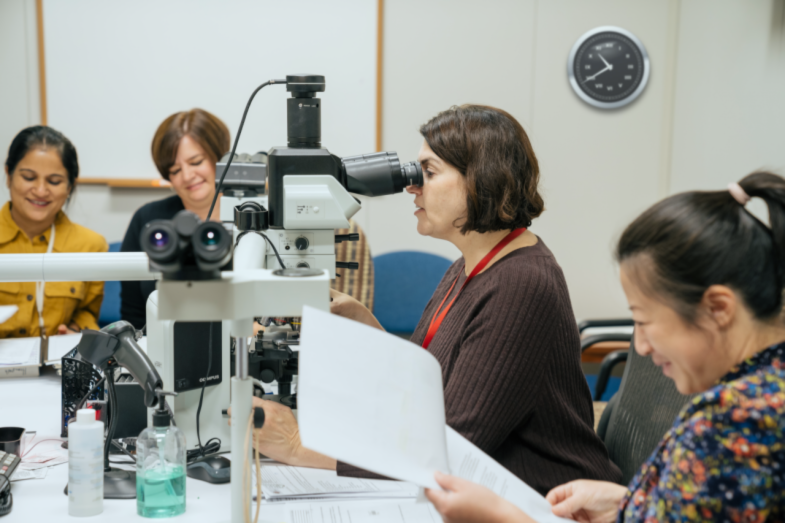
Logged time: {"hour": 10, "minute": 40}
